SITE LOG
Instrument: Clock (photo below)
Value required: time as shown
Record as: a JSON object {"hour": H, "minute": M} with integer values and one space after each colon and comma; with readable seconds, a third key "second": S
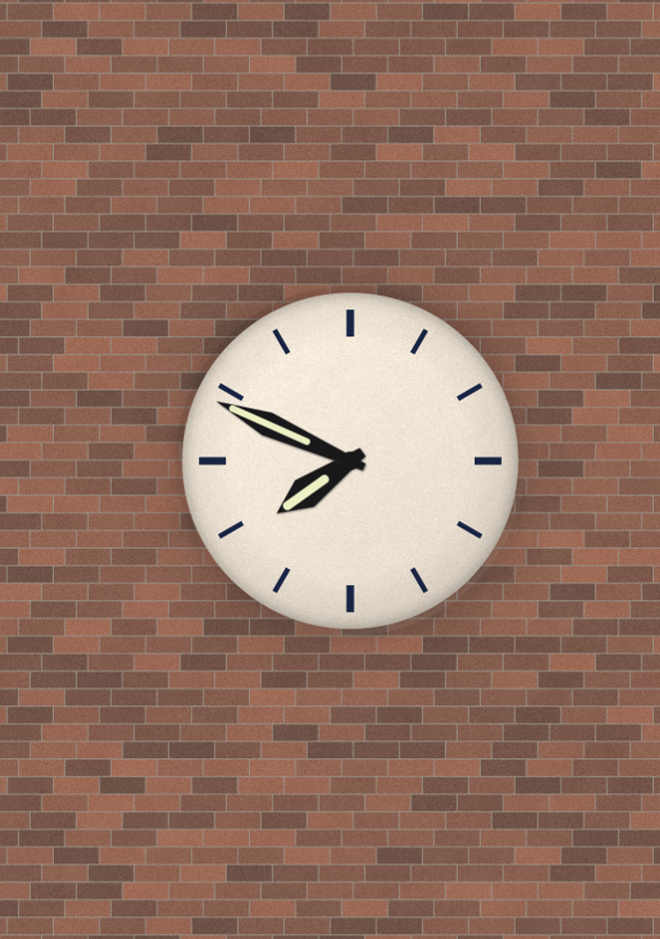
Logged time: {"hour": 7, "minute": 49}
